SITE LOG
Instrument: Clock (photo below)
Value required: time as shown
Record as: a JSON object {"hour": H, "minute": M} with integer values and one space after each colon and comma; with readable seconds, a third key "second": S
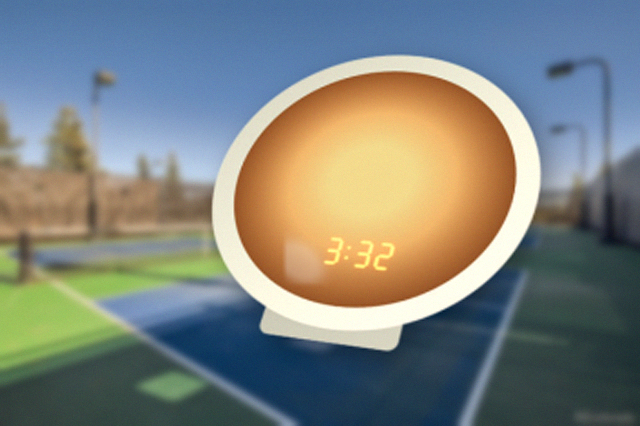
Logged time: {"hour": 3, "minute": 32}
